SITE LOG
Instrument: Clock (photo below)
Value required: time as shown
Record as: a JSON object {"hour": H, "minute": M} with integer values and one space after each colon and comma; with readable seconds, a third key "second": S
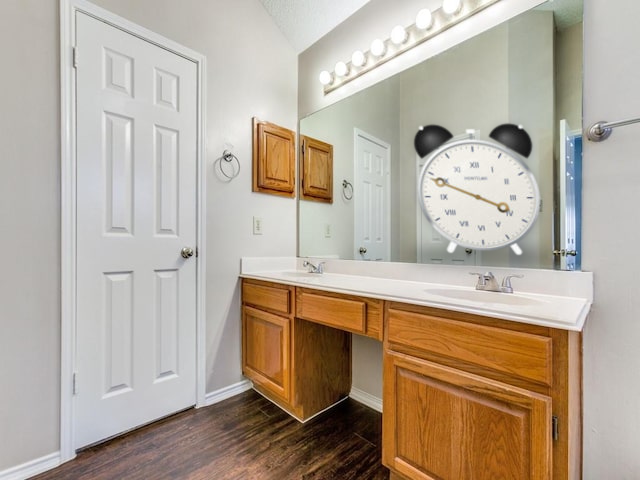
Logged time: {"hour": 3, "minute": 49}
